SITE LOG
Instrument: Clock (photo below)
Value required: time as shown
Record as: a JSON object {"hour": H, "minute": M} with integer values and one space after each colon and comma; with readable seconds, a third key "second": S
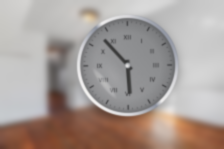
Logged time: {"hour": 5, "minute": 53}
